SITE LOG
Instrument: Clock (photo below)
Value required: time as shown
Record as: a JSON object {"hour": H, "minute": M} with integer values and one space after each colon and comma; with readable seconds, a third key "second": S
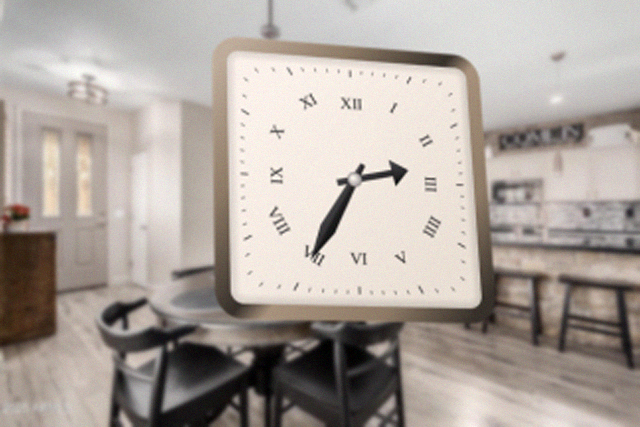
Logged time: {"hour": 2, "minute": 35}
